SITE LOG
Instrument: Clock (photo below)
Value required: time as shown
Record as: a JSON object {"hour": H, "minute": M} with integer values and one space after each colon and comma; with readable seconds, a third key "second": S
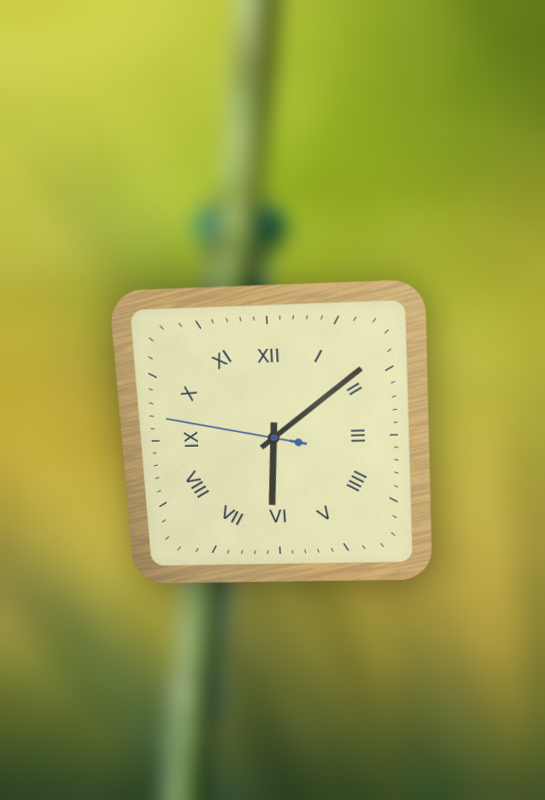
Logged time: {"hour": 6, "minute": 8, "second": 47}
